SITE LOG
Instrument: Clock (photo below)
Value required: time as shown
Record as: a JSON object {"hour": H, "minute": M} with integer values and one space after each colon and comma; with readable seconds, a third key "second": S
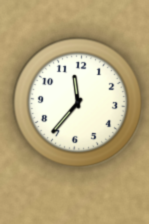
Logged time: {"hour": 11, "minute": 36}
